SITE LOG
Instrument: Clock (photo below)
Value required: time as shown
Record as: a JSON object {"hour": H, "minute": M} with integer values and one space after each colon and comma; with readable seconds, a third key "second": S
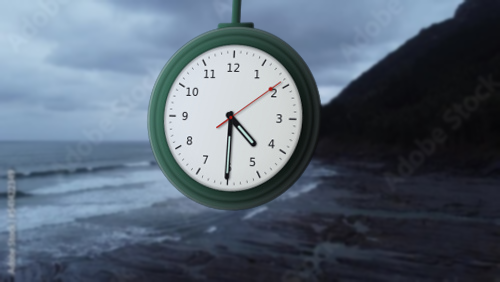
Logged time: {"hour": 4, "minute": 30, "second": 9}
